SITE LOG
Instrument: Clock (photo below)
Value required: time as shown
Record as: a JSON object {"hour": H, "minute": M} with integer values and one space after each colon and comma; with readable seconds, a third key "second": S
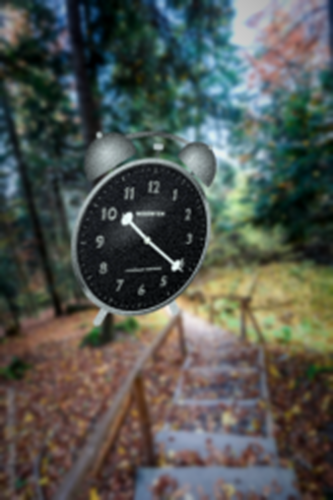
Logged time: {"hour": 10, "minute": 21}
